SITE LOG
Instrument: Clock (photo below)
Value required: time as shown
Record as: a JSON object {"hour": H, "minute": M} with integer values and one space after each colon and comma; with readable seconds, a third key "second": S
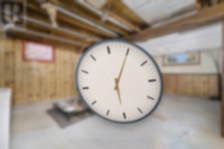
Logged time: {"hour": 6, "minute": 5}
